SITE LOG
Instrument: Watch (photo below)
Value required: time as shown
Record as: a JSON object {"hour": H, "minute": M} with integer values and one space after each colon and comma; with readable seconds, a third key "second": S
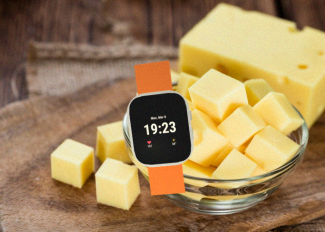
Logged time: {"hour": 19, "minute": 23}
